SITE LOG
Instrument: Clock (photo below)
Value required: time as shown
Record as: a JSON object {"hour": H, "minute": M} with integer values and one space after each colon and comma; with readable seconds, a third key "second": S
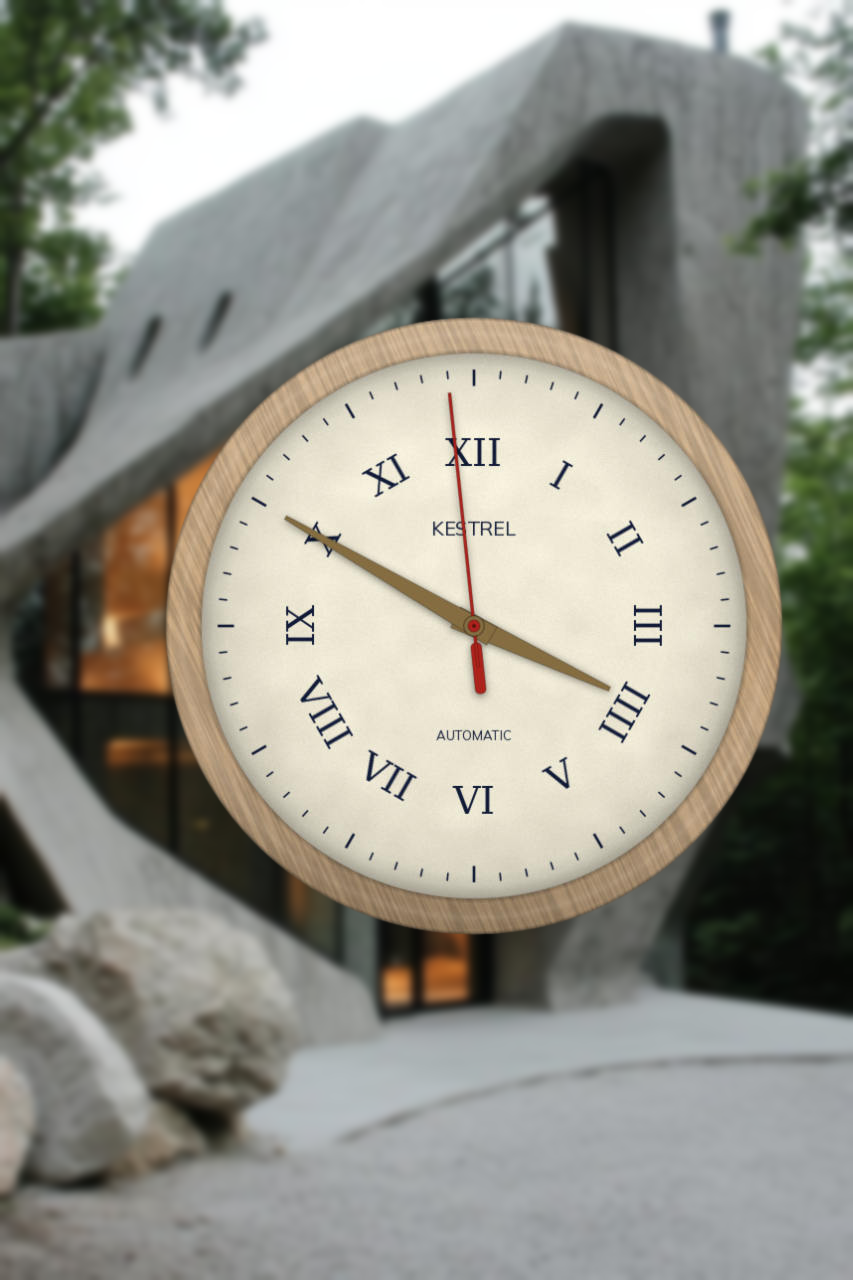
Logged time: {"hour": 3, "minute": 49, "second": 59}
